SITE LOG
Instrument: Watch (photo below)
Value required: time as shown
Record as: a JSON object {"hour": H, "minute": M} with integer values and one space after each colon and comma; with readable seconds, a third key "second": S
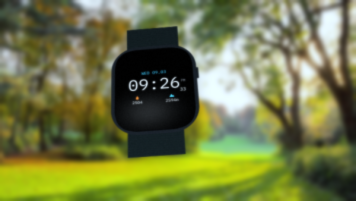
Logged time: {"hour": 9, "minute": 26}
